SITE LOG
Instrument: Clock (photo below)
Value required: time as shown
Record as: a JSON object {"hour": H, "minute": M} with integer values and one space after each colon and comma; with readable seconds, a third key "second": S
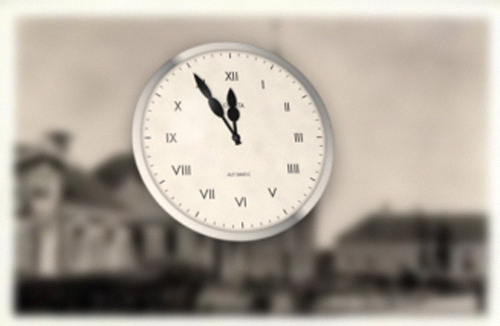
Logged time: {"hour": 11, "minute": 55}
